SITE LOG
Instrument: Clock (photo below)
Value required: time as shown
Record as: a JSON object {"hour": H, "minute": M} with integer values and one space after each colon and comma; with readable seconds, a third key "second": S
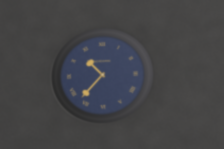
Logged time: {"hour": 10, "minute": 37}
